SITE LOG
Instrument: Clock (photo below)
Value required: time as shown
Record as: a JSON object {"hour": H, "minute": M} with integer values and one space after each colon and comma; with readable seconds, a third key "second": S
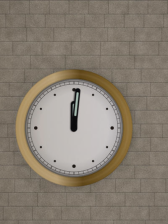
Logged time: {"hour": 12, "minute": 1}
